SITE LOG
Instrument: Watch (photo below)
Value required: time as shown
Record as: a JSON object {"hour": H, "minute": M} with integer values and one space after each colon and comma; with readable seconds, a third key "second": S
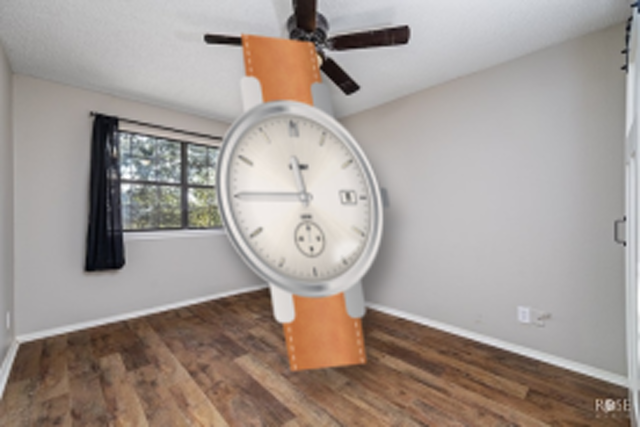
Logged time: {"hour": 11, "minute": 45}
